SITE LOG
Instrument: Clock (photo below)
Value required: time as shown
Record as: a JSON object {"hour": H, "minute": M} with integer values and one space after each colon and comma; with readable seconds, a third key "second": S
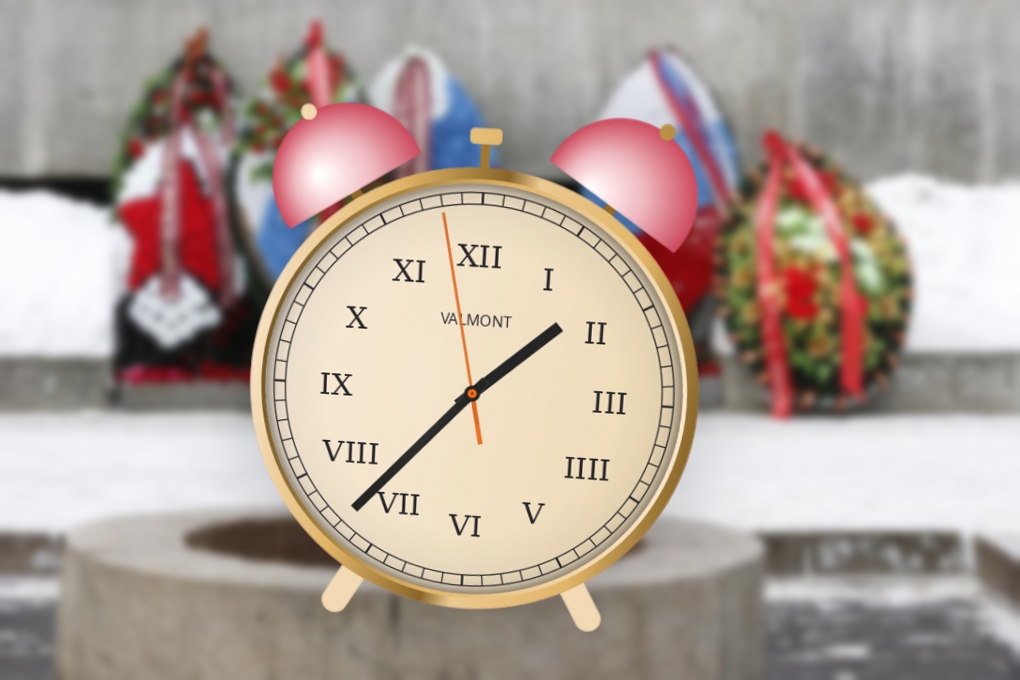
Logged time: {"hour": 1, "minute": 36, "second": 58}
